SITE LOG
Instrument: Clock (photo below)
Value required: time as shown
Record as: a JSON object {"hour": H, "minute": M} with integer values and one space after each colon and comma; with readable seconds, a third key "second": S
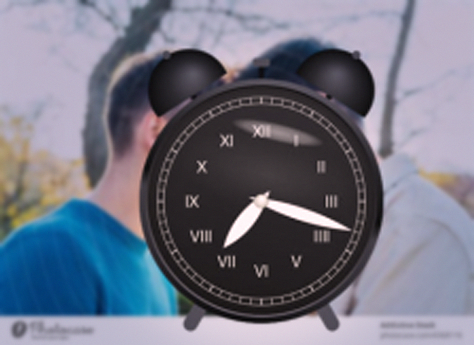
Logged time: {"hour": 7, "minute": 18}
